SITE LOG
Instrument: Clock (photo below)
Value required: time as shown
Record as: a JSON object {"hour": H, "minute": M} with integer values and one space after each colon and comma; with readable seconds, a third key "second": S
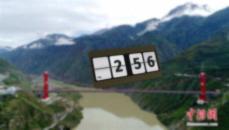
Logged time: {"hour": 2, "minute": 56}
